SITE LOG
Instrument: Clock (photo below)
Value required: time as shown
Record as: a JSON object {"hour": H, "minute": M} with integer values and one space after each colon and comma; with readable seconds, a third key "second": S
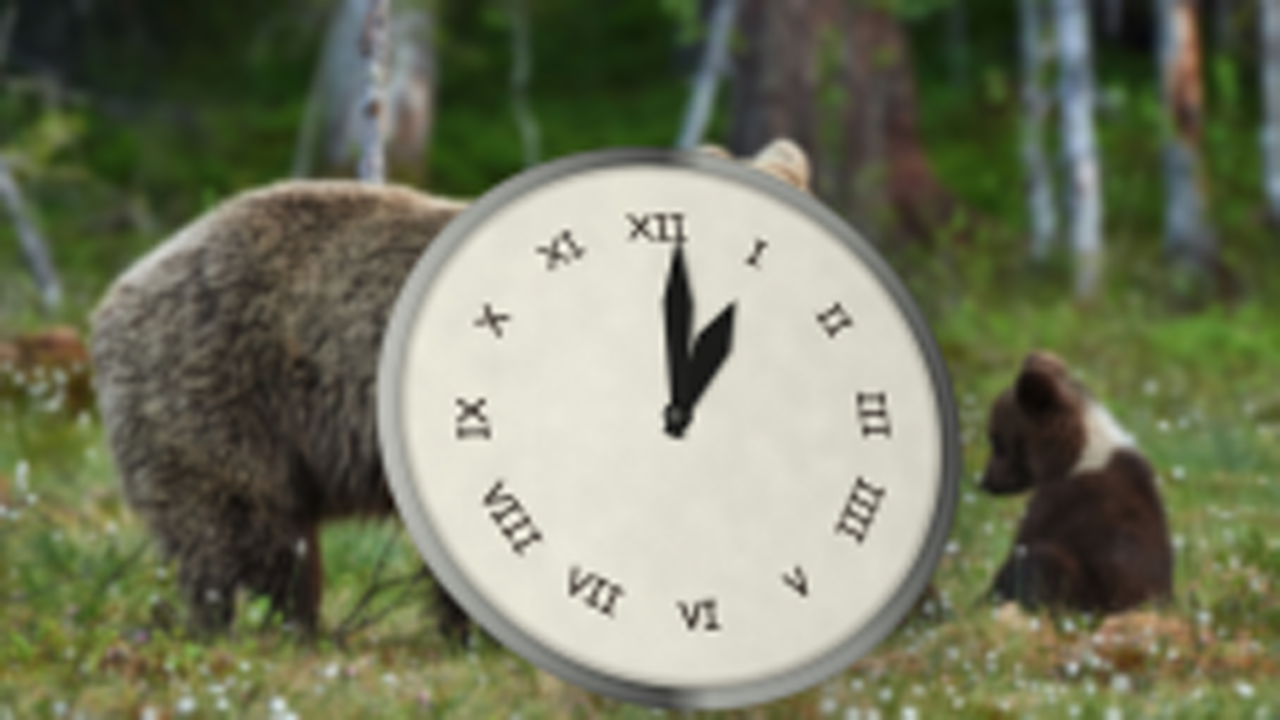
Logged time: {"hour": 1, "minute": 1}
